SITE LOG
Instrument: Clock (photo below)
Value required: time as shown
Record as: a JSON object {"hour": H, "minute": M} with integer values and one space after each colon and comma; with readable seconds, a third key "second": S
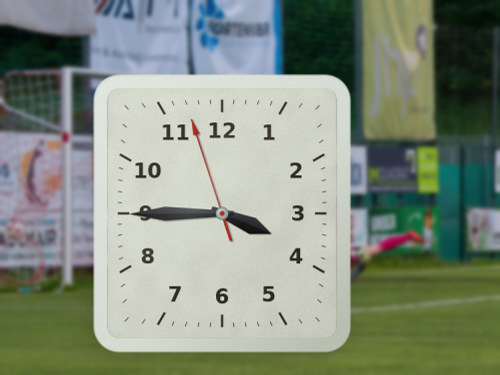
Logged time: {"hour": 3, "minute": 44, "second": 57}
